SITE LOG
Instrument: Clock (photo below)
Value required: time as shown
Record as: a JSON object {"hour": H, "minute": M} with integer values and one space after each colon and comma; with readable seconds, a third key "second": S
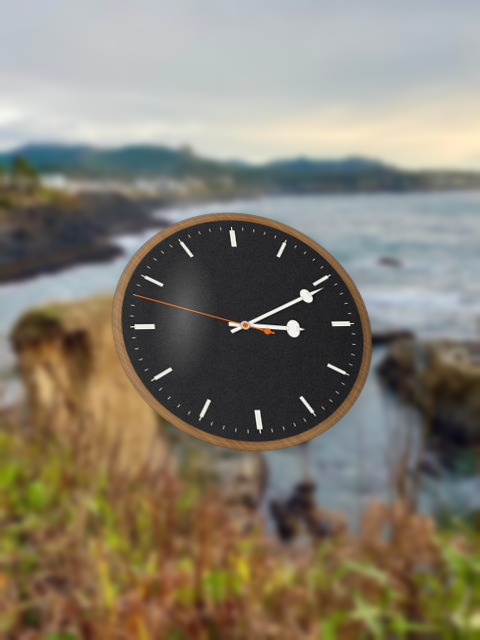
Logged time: {"hour": 3, "minute": 10, "second": 48}
